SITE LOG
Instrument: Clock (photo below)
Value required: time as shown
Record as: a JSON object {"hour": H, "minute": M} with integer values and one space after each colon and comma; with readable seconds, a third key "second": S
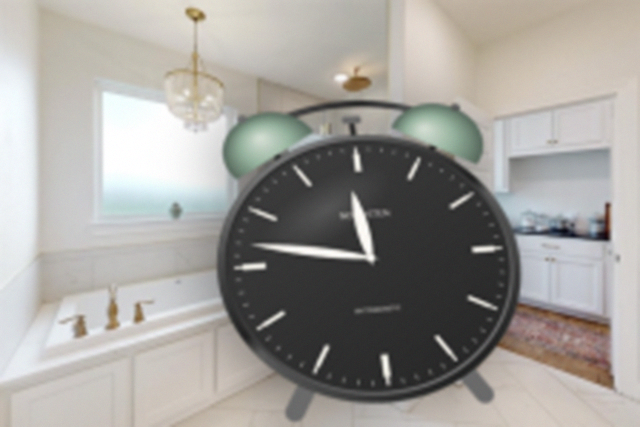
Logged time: {"hour": 11, "minute": 47}
